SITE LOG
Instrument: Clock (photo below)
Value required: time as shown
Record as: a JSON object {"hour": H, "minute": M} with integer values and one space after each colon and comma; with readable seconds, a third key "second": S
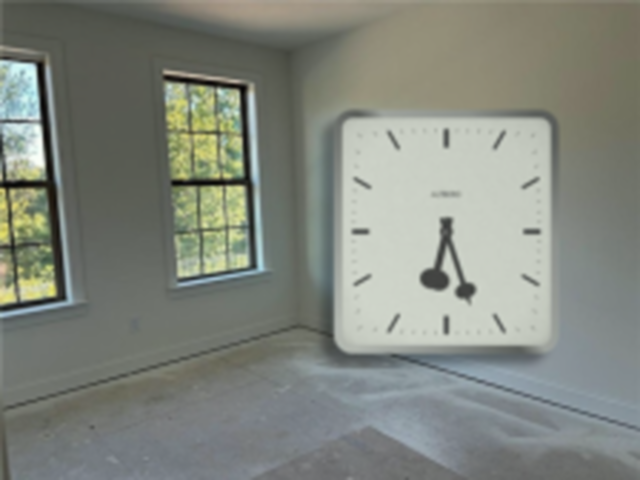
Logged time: {"hour": 6, "minute": 27}
